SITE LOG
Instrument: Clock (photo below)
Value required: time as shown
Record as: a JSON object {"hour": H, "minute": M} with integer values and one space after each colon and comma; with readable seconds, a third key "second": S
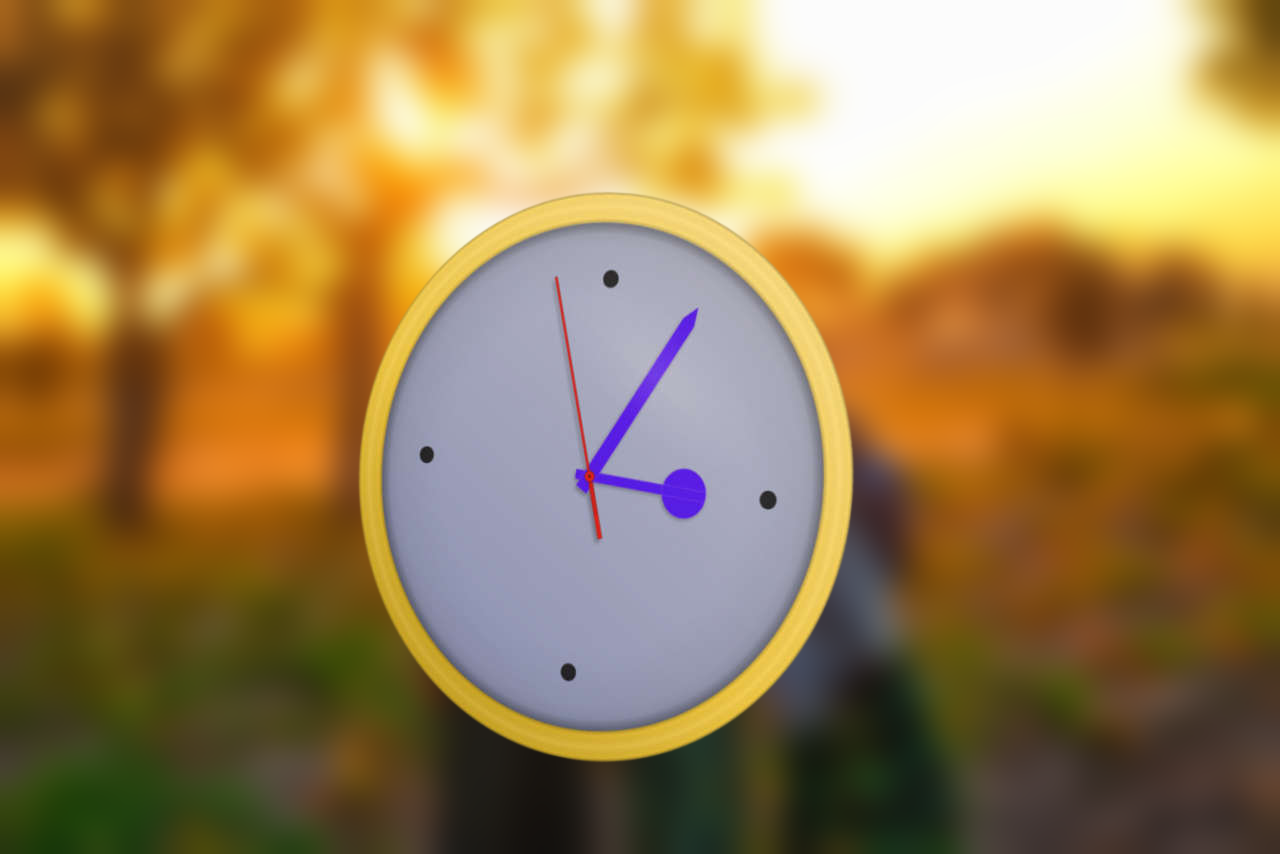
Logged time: {"hour": 3, "minute": 4, "second": 57}
